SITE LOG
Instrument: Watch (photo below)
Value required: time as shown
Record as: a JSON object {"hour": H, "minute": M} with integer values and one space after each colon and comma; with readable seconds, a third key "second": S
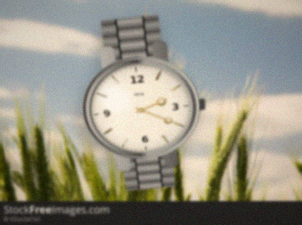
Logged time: {"hour": 2, "minute": 20}
